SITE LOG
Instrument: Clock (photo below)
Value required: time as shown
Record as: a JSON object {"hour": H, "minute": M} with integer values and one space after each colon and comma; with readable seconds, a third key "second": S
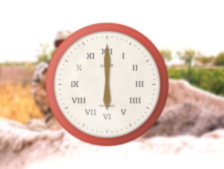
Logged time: {"hour": 6, "minute": 0}
